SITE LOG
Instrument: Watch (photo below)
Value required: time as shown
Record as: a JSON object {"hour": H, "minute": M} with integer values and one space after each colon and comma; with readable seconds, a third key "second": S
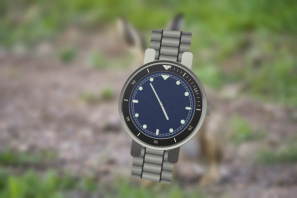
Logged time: {"hour": 4, "minute": 54}
